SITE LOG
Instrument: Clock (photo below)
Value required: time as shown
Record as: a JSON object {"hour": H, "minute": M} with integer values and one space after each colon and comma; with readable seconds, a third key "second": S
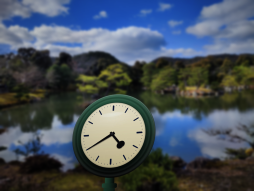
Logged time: {"hour": 4, "minute": 40}
